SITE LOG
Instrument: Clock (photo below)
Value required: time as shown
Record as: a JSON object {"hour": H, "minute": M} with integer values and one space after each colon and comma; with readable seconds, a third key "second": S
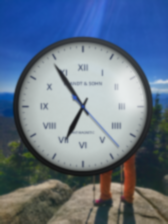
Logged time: {"hour": 6, "minute": 54, "second": 23}
